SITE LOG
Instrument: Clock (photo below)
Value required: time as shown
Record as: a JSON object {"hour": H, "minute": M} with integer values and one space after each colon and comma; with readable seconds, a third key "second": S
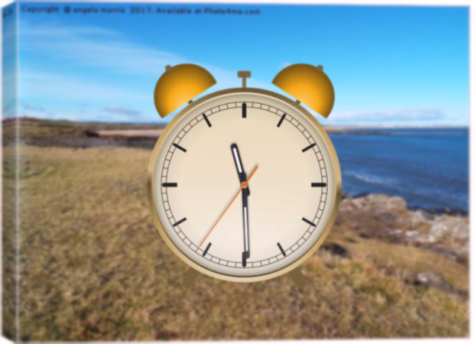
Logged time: {"hour": 11, "minute": 29, "second": 36}
